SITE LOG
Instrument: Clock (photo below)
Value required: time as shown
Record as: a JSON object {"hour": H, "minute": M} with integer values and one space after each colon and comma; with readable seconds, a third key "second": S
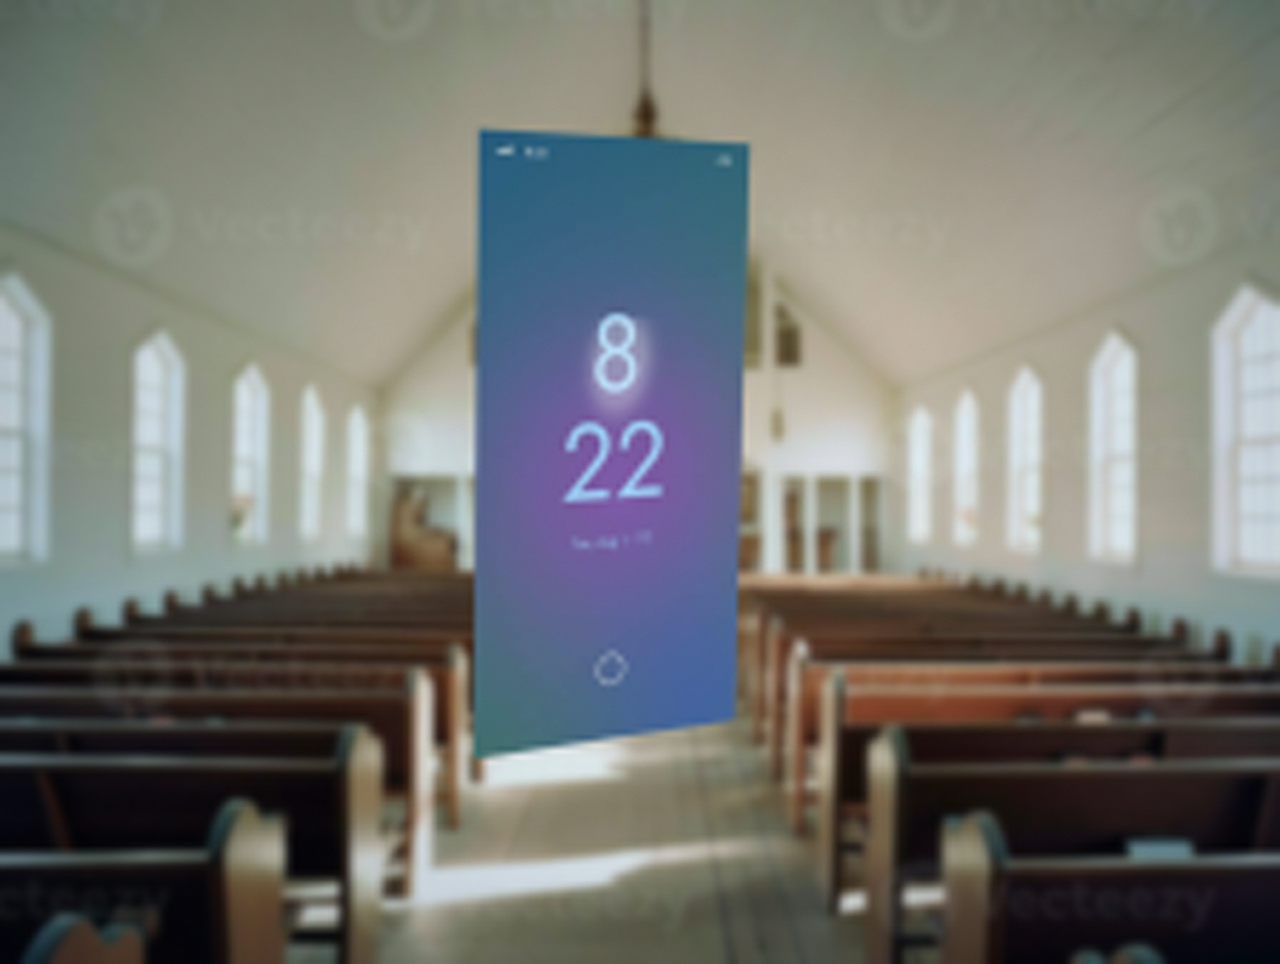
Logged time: {"hour": 8, "minute": 22}
